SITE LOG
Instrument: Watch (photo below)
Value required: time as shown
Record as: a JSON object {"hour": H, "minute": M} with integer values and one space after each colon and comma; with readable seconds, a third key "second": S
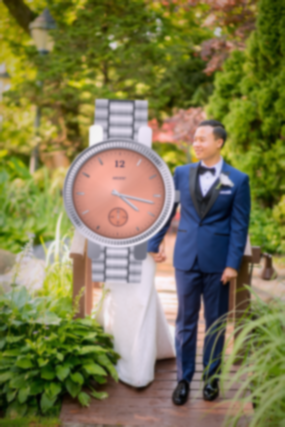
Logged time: {"hour": 4, "minute": 17}
